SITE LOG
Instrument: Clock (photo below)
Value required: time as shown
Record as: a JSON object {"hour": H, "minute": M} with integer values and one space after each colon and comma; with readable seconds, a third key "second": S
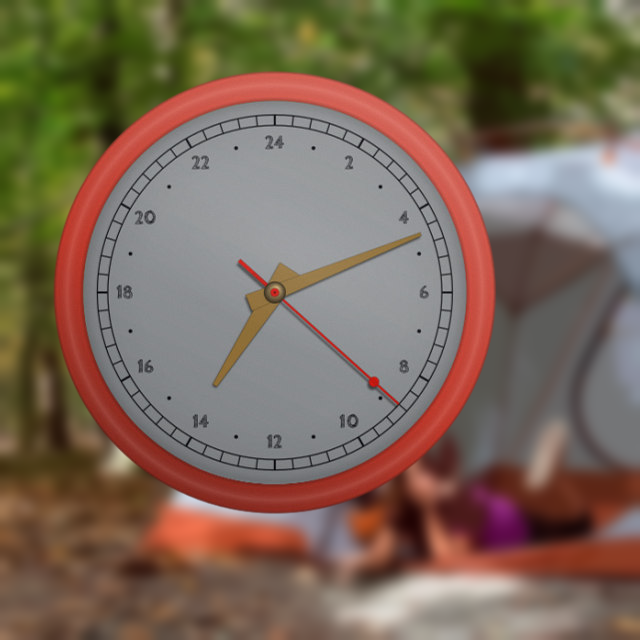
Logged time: {"hour": 14, "minute": 11, "second": 22}
